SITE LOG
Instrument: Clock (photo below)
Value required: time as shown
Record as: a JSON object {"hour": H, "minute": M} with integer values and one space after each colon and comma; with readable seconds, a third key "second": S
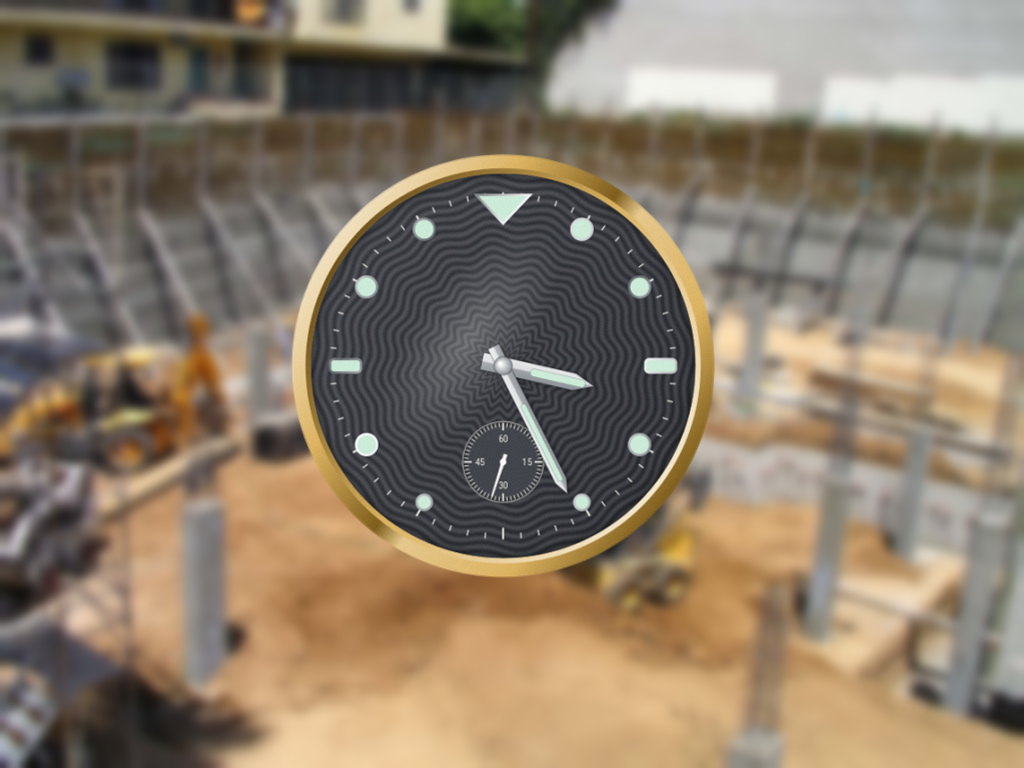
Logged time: {"hour": 3, "minute": 25, "second": 33}
